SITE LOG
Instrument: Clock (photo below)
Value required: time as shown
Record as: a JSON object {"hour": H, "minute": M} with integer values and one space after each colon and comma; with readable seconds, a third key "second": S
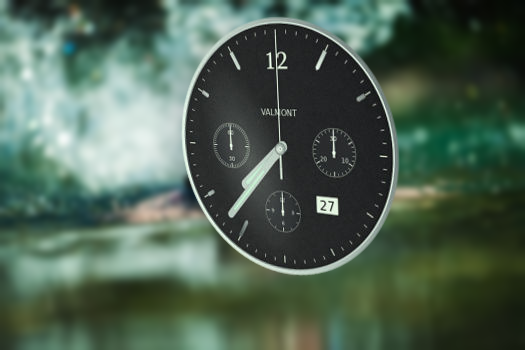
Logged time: {"hour": 7, "minute": 37}
